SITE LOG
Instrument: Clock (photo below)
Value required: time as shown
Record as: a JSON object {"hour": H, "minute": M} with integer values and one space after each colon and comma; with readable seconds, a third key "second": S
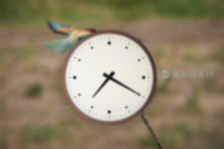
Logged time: {"hour": 7, "minute": 20}
